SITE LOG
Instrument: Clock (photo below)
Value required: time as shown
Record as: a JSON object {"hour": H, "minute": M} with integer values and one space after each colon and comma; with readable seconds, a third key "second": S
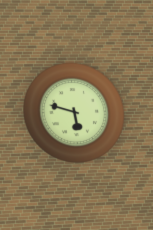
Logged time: {"hour": 5, "minute": 48}
